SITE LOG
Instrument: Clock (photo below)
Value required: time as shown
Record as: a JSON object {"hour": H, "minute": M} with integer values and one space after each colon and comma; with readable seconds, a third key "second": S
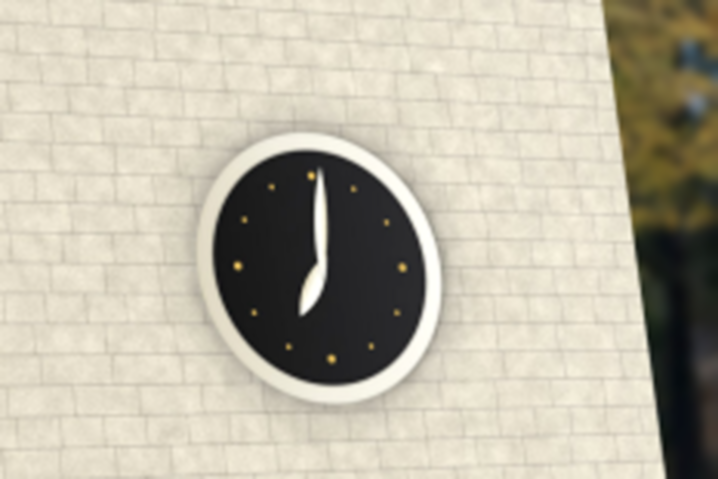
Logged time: {"hour": 7, "minute": 1}
